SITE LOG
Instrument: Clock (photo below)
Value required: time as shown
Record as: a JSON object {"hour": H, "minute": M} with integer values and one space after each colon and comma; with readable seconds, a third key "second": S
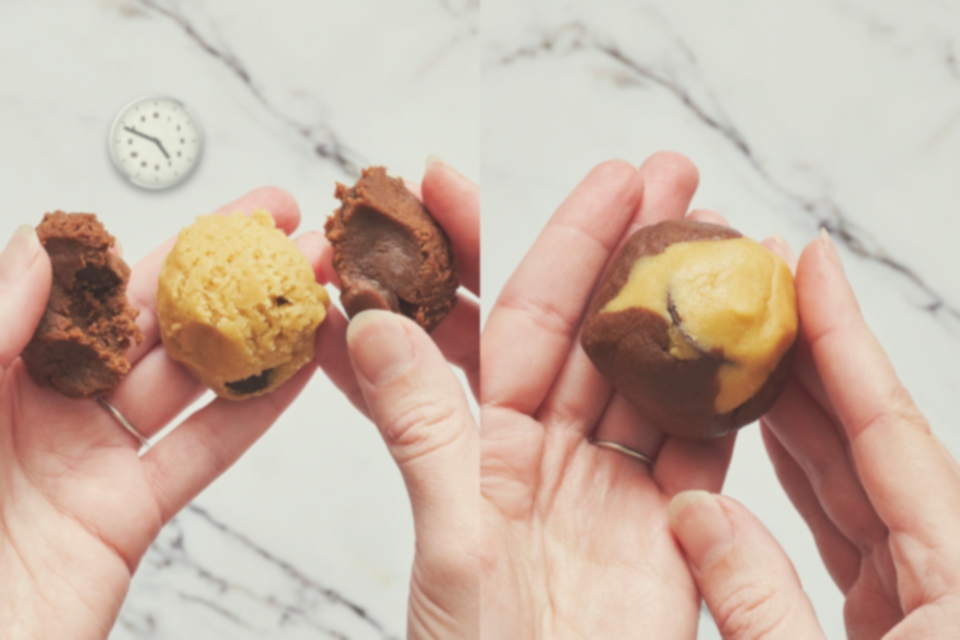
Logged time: {"hour": 4, "minute": 49}
